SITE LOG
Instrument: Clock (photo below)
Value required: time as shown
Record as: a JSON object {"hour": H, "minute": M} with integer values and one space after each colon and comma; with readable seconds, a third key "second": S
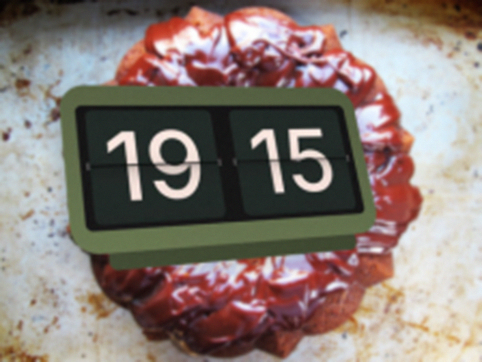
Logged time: {"hour": 19, "minute": 15}
